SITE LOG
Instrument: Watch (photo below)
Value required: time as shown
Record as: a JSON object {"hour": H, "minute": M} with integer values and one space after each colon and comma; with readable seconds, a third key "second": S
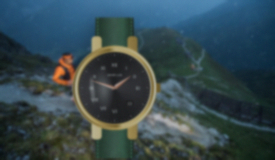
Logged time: {"hour": 1, "minute": 48}
